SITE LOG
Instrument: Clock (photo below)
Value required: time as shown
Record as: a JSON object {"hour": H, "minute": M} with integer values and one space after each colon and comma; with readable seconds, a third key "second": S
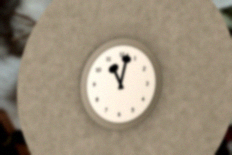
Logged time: {"hour": 11, "minute": 2}
